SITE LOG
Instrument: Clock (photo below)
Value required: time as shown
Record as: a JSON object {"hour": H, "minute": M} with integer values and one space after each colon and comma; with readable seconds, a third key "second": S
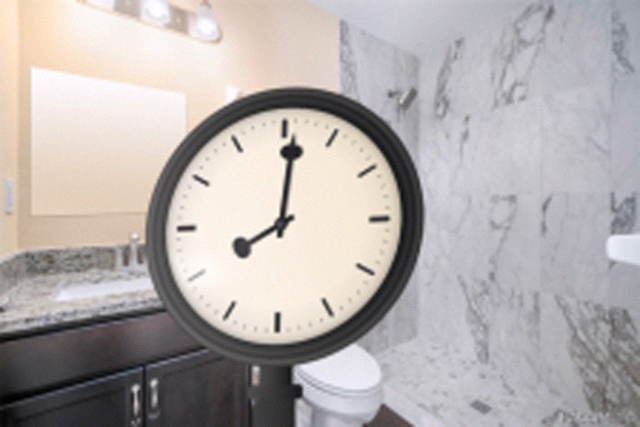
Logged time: {"hour": 8, "minute": 1}
